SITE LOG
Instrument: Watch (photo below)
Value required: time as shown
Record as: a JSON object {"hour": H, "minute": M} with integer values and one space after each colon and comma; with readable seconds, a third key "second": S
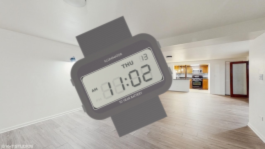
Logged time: {"hour": 11, "minute": 2}
